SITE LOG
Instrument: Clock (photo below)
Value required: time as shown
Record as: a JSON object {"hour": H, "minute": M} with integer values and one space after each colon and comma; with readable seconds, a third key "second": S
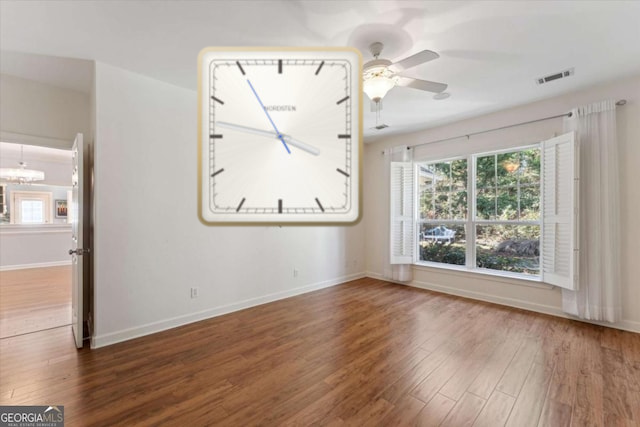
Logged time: {"hour": 3, "minute": 46, "second": 55}
